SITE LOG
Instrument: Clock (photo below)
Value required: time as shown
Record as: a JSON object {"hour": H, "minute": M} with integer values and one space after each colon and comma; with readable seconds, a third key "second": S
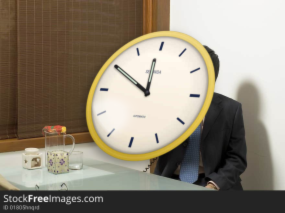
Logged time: {"hour": 11, "minute": 50}
